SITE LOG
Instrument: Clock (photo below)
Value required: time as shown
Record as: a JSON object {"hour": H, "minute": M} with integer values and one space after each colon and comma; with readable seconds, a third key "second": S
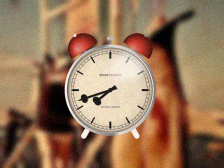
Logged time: {"hour": 7, "minute": 42}
